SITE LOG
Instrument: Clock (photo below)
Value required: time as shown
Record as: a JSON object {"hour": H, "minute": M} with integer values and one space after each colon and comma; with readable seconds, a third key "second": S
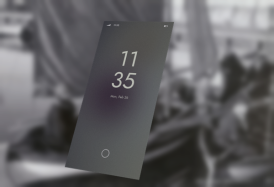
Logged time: {"hour": 11, "minute": 35}
